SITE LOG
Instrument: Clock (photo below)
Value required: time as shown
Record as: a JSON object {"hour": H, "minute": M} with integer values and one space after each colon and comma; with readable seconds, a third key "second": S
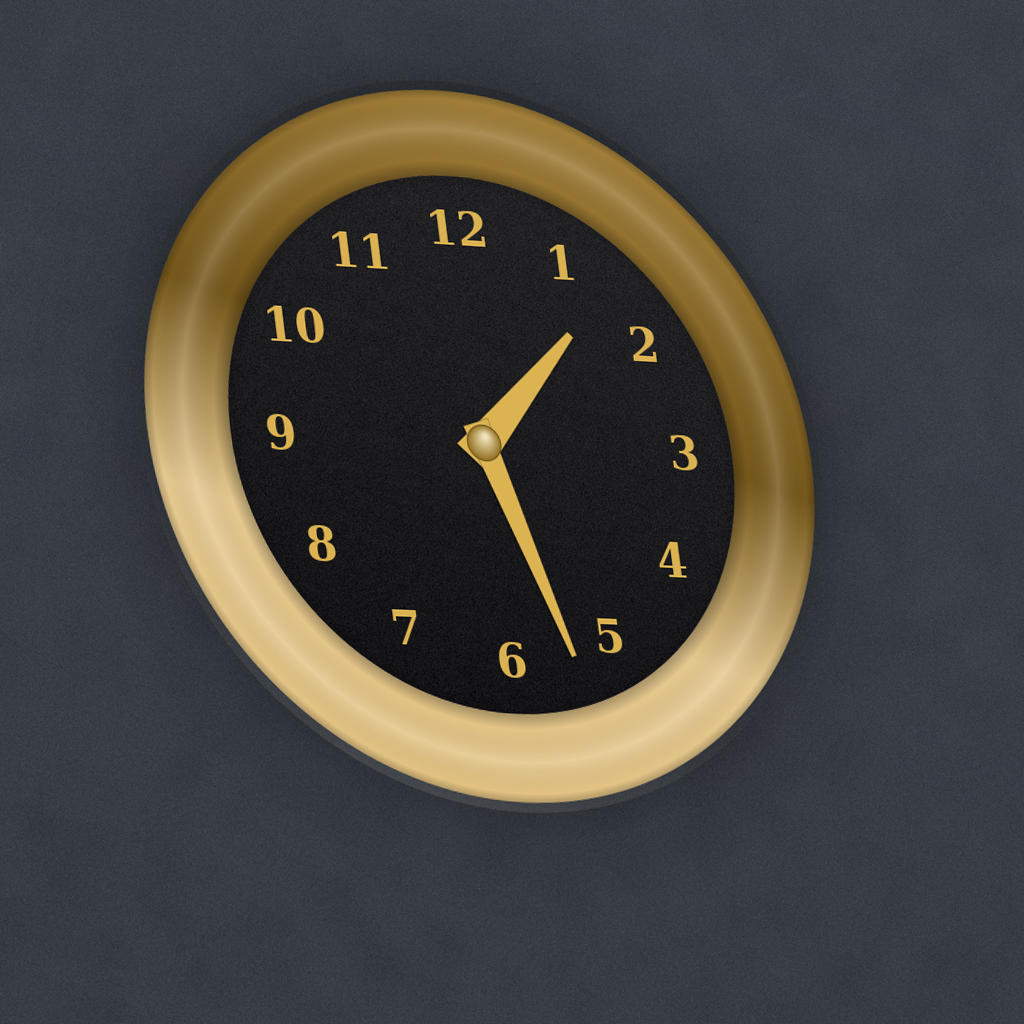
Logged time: {"hour": 1, "minute": 27}
